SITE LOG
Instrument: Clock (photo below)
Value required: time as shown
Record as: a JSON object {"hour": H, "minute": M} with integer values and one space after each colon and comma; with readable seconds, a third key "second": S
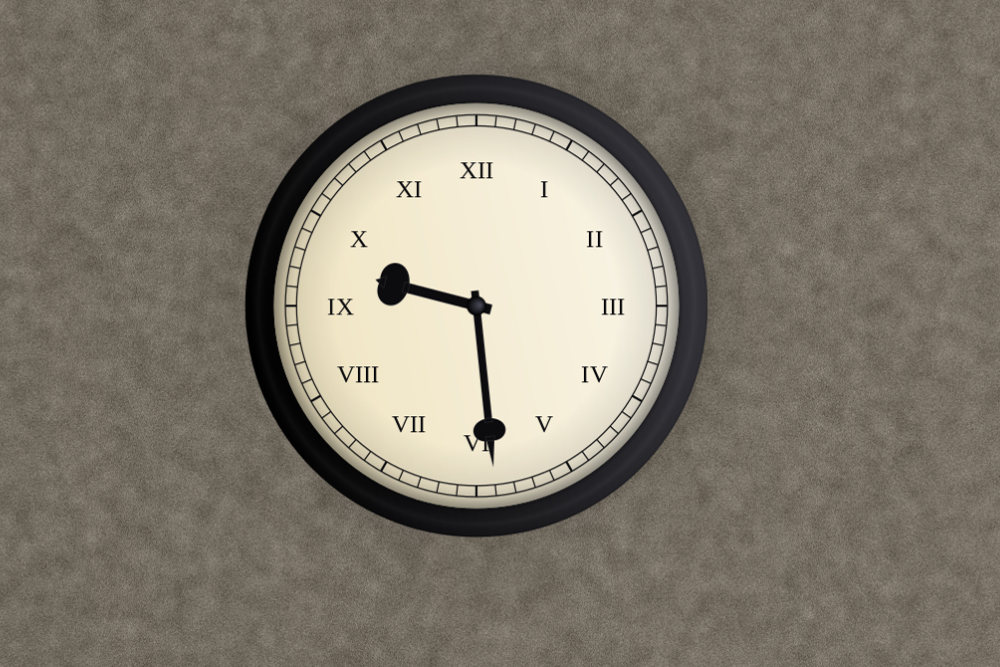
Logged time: {"hour": 9, "minute": 29}
